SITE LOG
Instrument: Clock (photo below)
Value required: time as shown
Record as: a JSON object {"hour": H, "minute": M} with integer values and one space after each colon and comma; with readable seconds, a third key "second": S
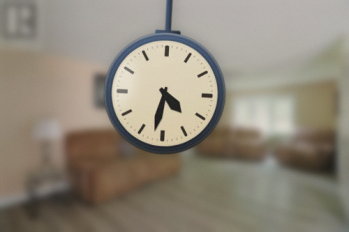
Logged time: {"hour": 4, "minute": 32}
